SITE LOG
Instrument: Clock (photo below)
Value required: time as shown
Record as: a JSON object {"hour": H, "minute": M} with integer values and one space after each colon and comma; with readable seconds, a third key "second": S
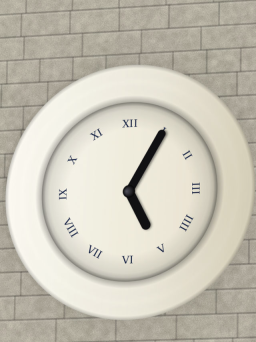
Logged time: {"hour": 5, "minute": 5}
